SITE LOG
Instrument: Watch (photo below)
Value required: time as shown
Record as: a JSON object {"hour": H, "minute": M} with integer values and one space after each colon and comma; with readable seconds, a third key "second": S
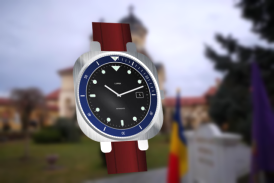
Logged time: {"hour": 10, "minute": 12}
